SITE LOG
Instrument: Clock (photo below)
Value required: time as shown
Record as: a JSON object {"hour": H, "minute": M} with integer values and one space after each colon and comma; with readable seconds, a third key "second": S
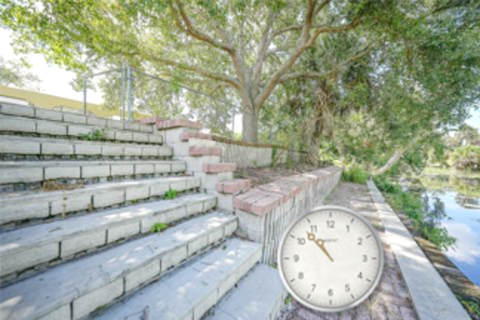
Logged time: {"hour": 10, "minute": 53}
